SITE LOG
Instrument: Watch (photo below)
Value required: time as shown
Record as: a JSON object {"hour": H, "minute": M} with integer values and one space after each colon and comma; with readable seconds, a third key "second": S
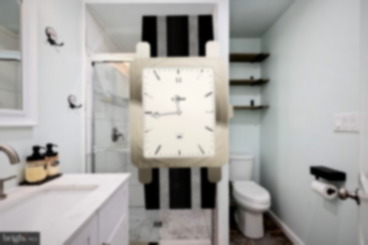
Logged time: {"hour": 11, "minute": 44}
